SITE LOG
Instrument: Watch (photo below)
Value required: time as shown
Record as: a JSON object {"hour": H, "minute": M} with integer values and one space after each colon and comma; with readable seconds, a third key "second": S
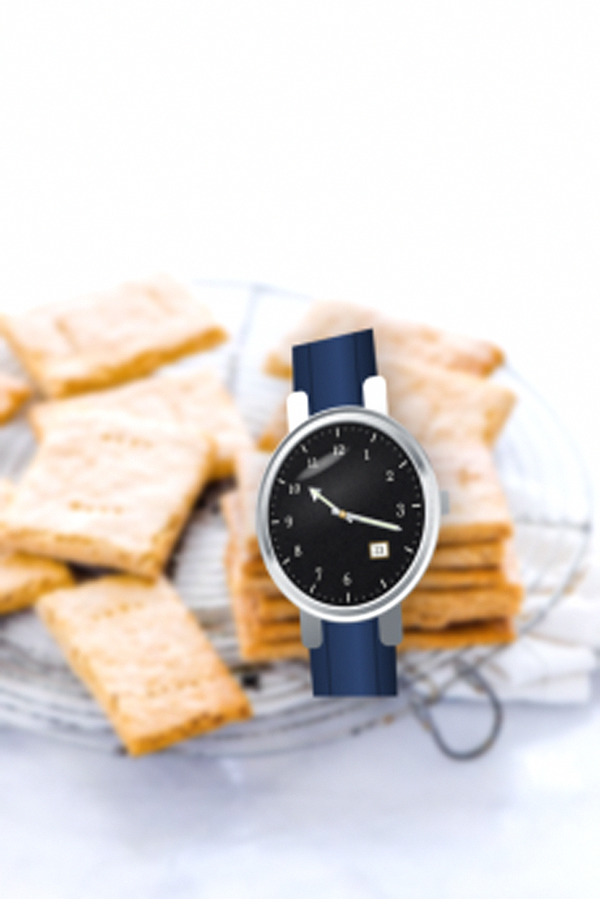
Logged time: {"hour": 10, "minute": 18}
